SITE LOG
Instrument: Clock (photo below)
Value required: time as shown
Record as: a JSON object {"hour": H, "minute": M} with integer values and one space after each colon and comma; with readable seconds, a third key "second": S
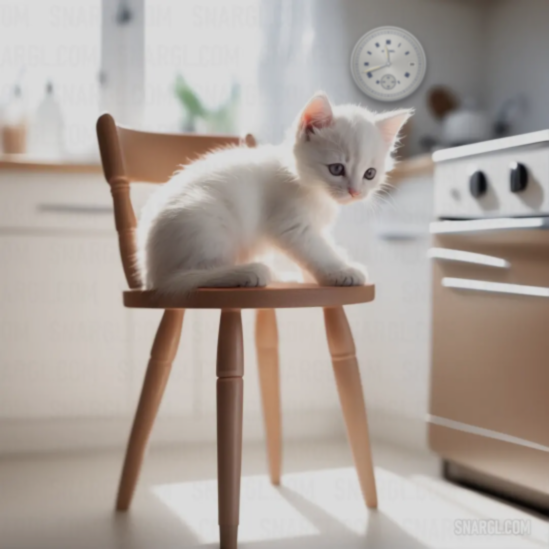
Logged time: {"hour": 11, "minute": 42}
